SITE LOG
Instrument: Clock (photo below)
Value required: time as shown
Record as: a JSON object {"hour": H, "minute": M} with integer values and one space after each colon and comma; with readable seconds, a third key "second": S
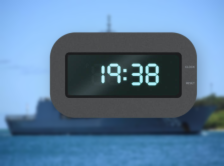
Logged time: {"hour": 19, "minute": 38}
